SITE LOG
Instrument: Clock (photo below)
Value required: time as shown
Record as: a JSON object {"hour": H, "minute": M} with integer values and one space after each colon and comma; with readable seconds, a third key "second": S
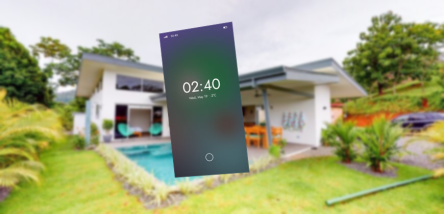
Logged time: {"hour": 2, "minute": 40}
